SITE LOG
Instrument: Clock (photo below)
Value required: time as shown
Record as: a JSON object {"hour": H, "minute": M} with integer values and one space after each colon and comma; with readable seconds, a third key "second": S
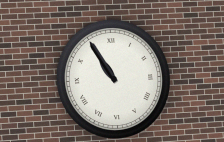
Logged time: {"hour": 10, "minute": 55}
